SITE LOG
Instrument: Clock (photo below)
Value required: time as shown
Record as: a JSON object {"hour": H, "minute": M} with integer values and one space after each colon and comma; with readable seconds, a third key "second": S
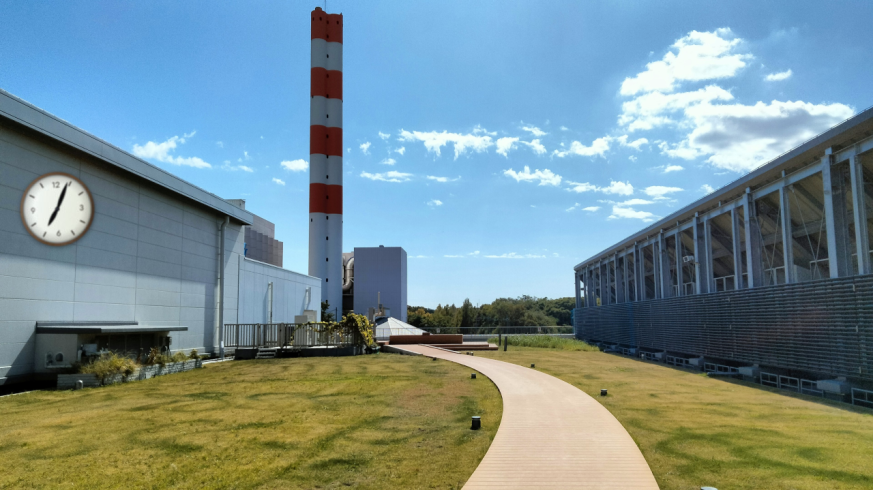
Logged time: {"hour": 7, "minute": 4}
